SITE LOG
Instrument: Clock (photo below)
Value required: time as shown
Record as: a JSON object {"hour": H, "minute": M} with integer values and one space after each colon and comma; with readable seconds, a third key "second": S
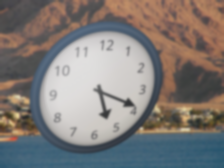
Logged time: {"hour": 5, "minute": 19}
